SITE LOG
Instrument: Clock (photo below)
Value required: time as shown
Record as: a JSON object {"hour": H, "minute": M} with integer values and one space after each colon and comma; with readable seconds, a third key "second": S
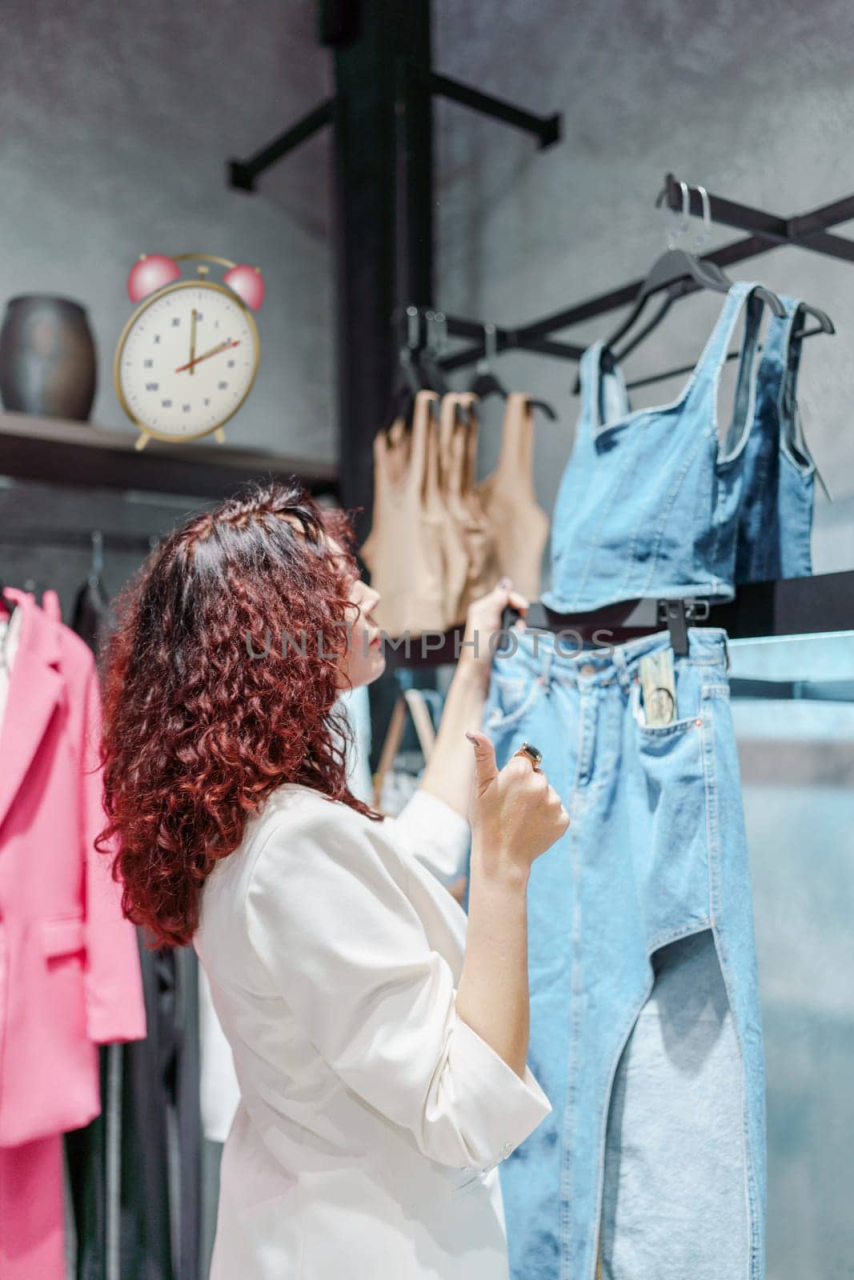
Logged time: {"hour": 1, "minute": 59, "second": 11}
